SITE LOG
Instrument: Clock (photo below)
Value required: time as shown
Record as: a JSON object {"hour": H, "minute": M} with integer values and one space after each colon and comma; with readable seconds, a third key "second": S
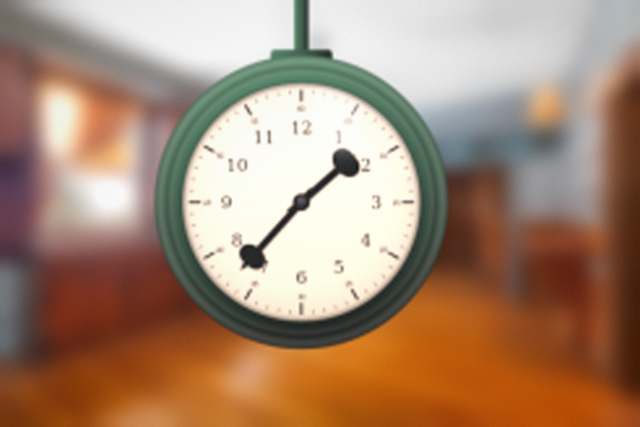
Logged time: {"hour": 1, "minute": 37}
